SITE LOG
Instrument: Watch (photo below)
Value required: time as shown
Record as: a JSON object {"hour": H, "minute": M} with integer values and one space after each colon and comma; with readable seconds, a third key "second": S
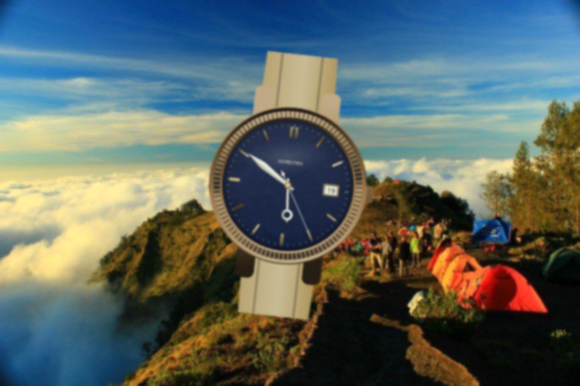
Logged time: {"hour": 5, "minute": 50, "second": 25}
